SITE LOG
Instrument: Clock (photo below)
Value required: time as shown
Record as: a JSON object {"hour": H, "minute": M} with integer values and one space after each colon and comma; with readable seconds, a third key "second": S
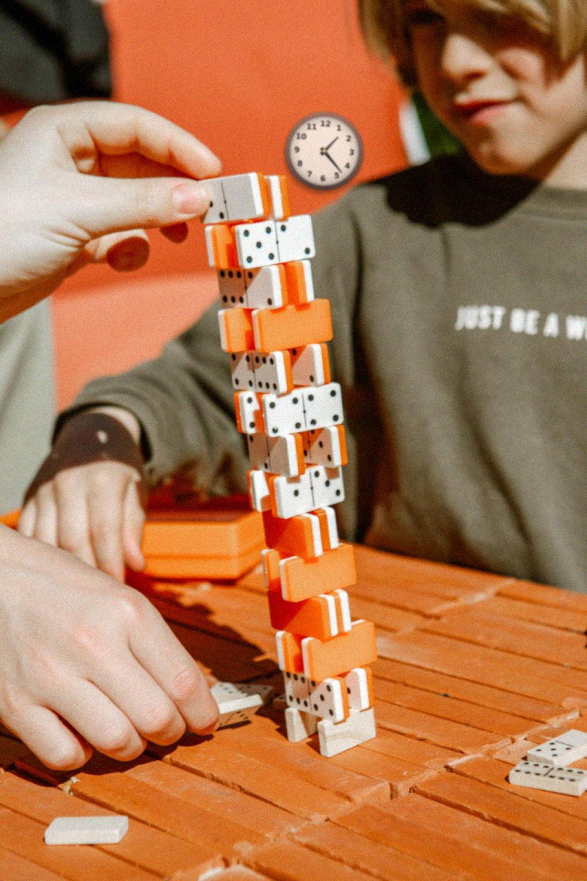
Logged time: {"hour": 1, "minute": 23}
